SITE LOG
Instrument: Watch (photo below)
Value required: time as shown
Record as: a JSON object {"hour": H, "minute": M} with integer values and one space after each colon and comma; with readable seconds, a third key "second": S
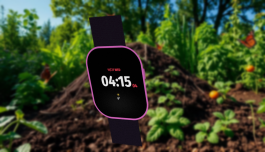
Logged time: {"hour": 4, "minute": 15}
